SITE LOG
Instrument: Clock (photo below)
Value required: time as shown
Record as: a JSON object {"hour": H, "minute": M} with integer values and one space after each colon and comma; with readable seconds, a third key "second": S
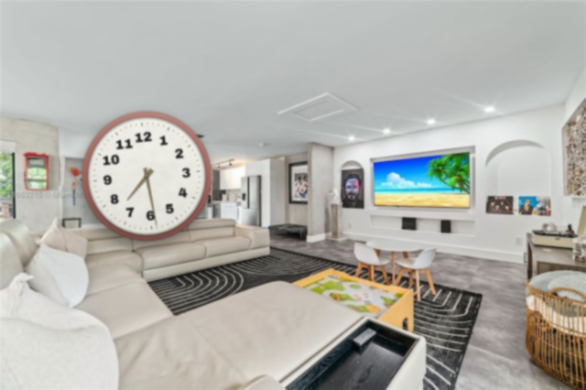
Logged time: {"hour": 7, "minute": 29}
